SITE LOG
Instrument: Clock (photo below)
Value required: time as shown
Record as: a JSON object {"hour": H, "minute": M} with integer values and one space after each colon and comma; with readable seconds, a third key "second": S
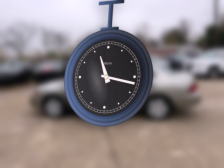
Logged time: {"hour": 11, "minute": 17}
